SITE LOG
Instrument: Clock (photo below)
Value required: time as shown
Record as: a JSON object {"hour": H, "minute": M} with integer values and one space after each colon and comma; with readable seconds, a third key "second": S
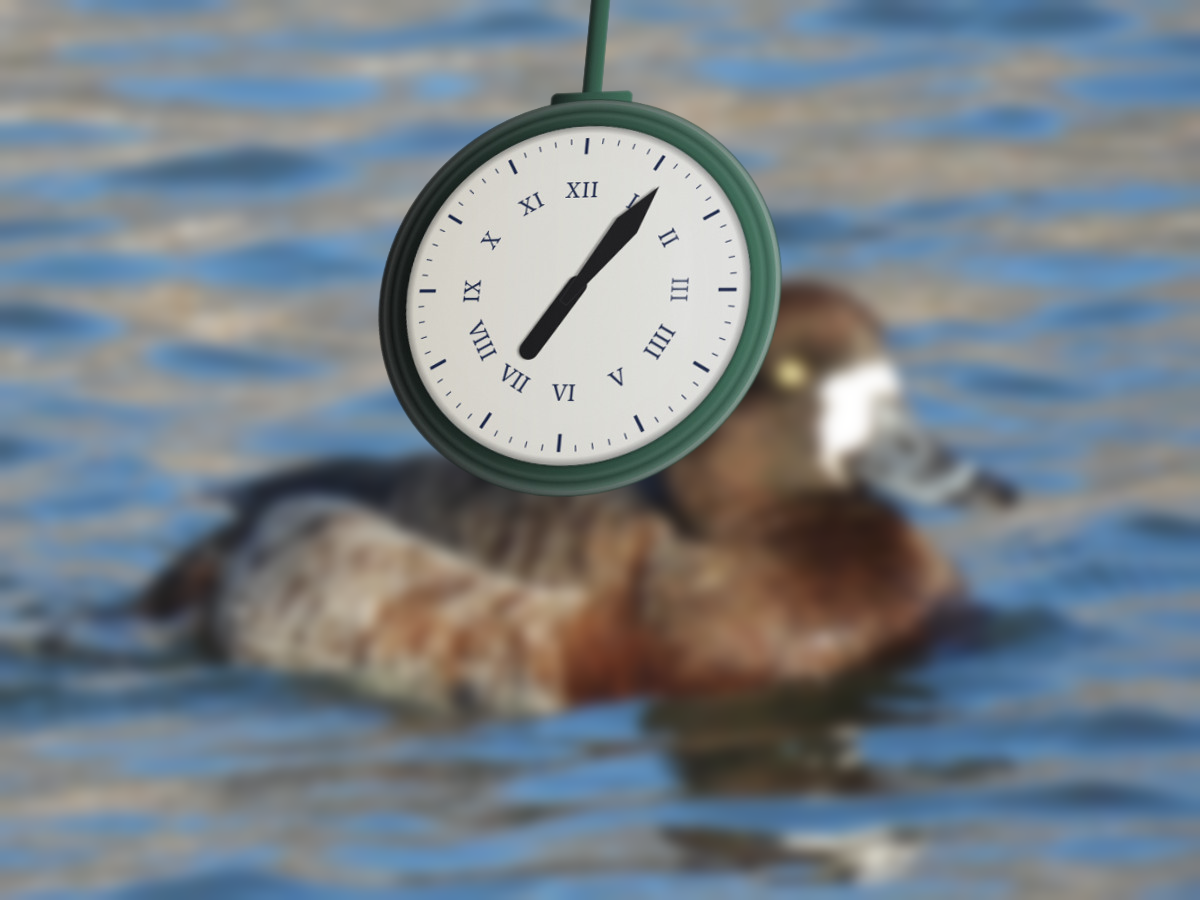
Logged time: {"hour": 7, "minute": 6}
